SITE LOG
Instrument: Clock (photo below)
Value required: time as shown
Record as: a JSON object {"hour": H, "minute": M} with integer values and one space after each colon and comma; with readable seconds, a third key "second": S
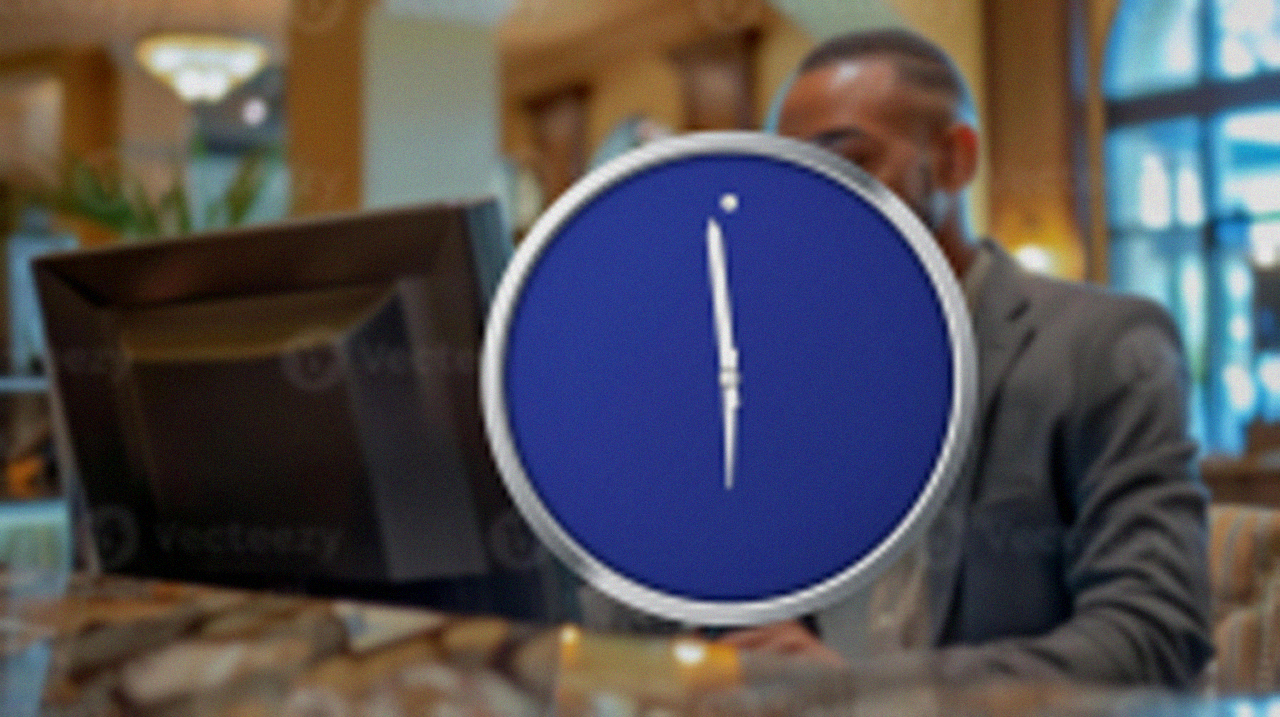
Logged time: {"hour": 5, "minute": 59}
